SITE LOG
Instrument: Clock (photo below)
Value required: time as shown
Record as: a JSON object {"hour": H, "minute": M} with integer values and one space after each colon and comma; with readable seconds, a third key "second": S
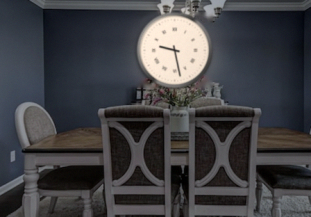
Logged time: {"hour": 9, "minute": 28}
